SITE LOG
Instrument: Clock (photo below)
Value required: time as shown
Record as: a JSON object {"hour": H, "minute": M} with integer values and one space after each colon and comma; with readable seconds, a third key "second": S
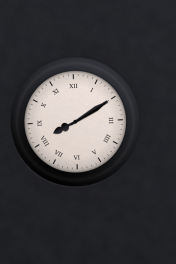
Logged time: {"hour": 8, "minute": 10}
